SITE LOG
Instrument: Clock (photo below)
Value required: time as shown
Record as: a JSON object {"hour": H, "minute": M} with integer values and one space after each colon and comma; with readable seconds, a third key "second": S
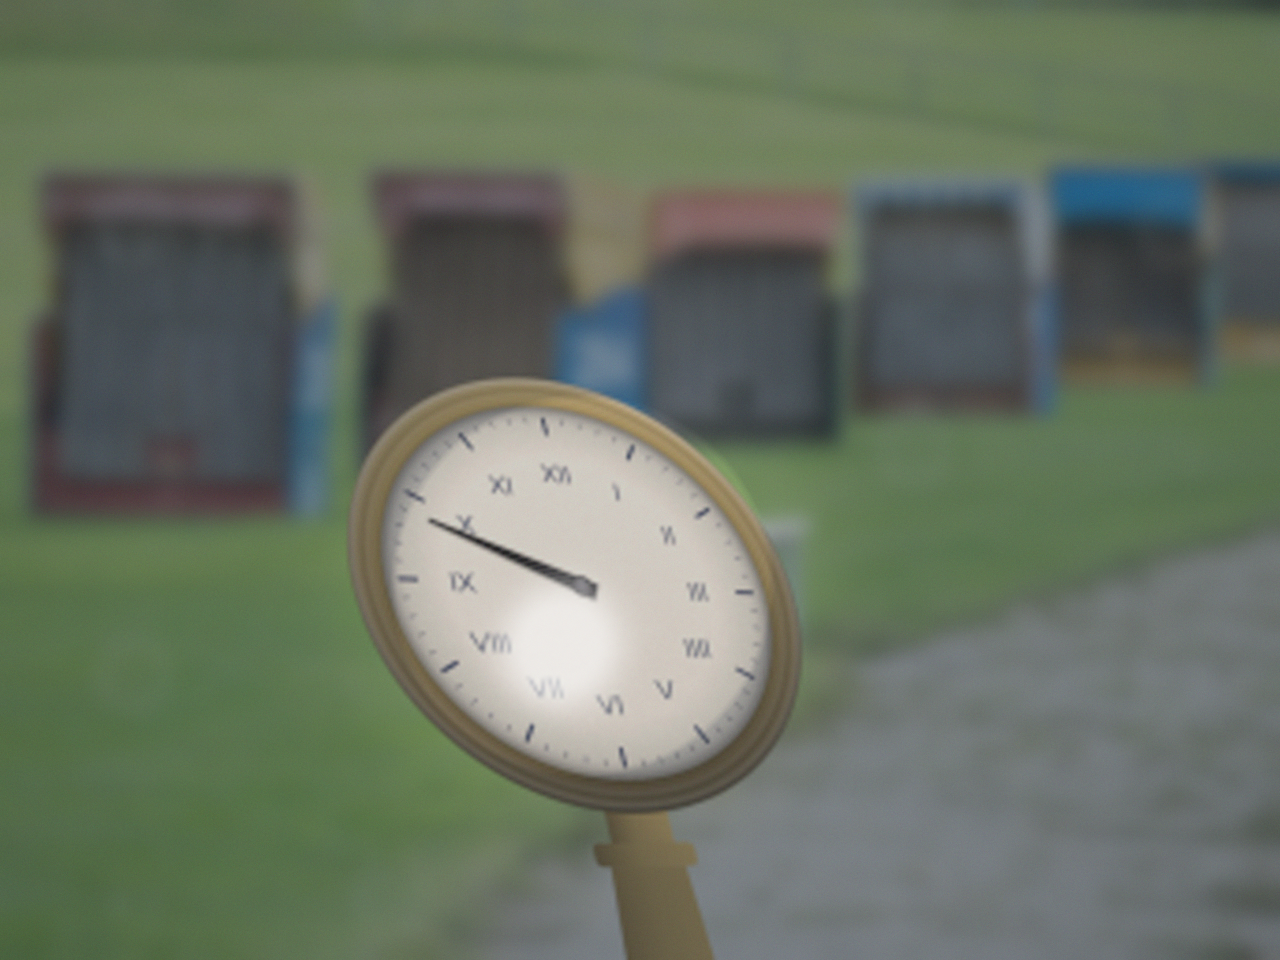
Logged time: {"hour": 9, "minute": 49}
